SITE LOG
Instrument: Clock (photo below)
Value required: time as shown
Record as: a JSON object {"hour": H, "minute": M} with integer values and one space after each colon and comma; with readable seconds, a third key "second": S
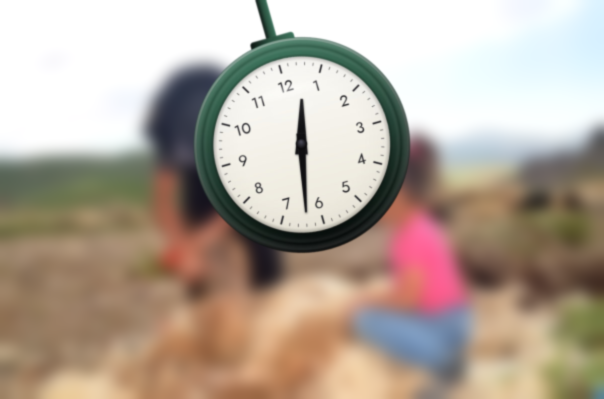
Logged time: {"hour": 12, "minute": 32}
